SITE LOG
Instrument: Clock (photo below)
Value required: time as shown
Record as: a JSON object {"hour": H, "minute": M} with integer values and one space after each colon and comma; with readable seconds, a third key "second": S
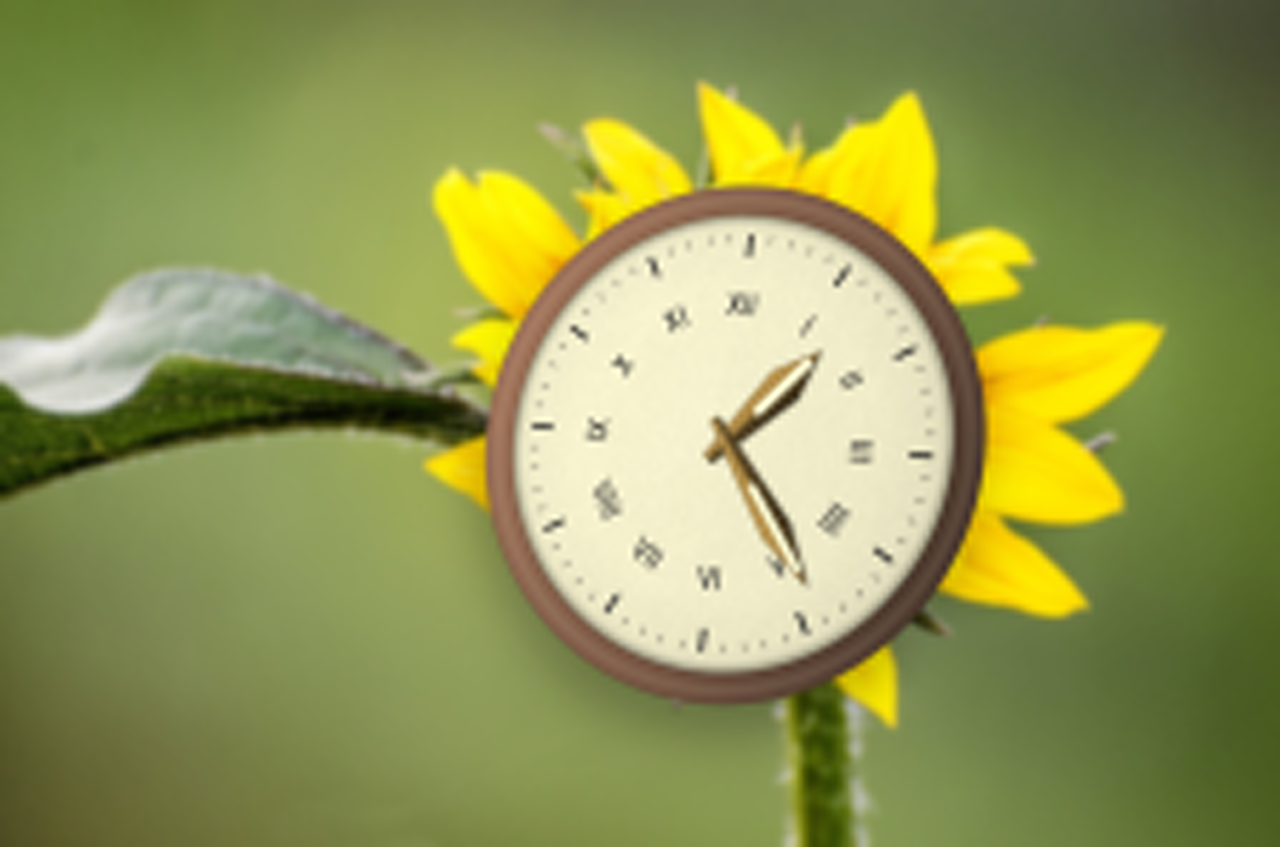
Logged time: {"hour": 1, "minute": 24}
